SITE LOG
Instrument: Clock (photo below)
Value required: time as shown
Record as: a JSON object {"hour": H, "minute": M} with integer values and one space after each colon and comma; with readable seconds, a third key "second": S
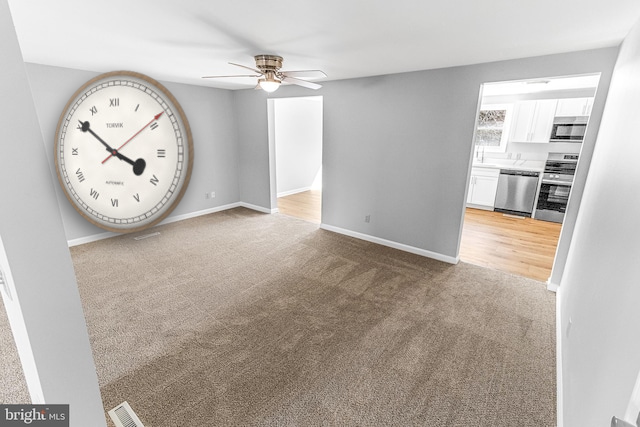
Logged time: {"hour": 3, "minute": 51, "second": 9}
